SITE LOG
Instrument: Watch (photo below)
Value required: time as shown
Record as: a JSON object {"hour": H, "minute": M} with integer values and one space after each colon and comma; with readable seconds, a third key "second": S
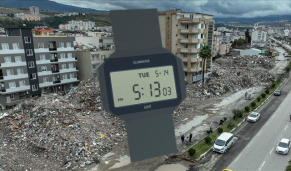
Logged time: {"hour": 5, "minute": 13, "second": 3}
